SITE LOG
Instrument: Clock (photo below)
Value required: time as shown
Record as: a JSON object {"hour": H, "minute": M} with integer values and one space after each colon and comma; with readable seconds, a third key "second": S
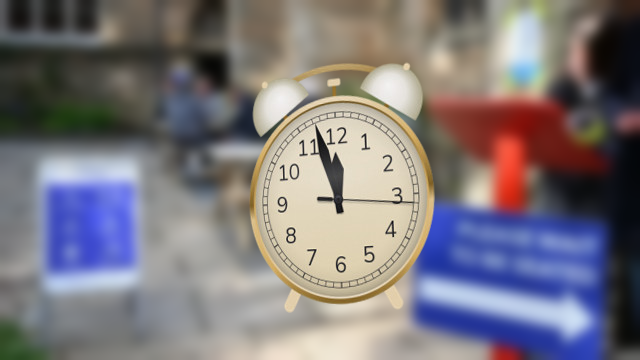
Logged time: {"hour": 11, "minute": 57, "second": 16}
